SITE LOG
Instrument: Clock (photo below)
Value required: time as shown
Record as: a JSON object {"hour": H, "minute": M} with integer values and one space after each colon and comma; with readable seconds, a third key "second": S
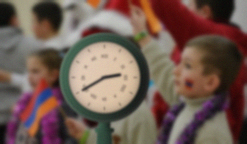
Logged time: {"hour": 2, "minute": 40}
